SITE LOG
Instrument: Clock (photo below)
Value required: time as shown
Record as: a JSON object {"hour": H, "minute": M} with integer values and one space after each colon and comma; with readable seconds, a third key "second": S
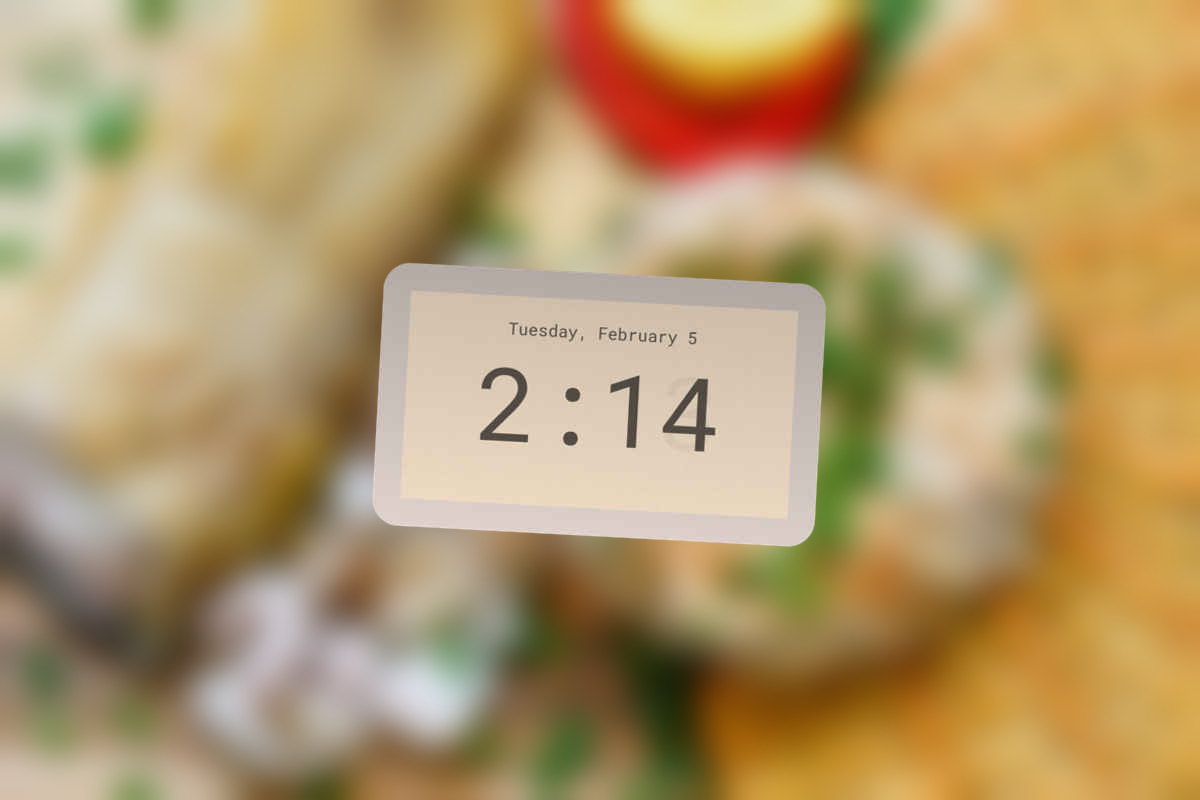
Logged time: {"hour": 2, "minute": 14}
